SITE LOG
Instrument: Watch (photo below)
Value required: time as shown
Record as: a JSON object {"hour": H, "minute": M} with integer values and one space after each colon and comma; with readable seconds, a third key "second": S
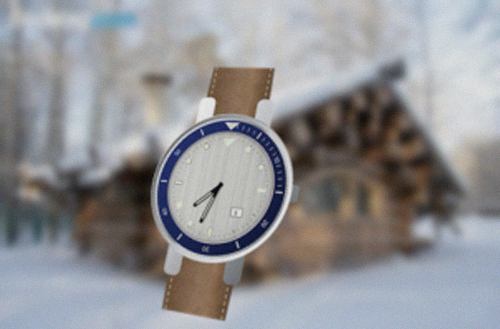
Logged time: {"hour": 7, "minute": 33}
